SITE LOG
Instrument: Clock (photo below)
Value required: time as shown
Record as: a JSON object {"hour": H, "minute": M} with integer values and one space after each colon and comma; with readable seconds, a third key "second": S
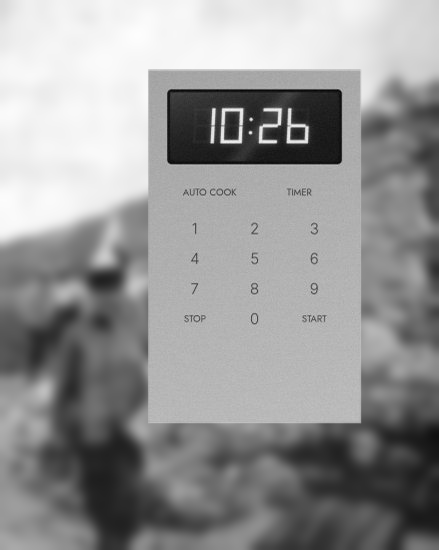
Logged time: {"hour": 10, "minute": 26}
